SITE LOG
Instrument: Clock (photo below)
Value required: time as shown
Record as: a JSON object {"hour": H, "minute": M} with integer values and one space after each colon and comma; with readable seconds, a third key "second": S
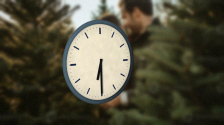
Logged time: {"hour": 6, "minute": 30}
